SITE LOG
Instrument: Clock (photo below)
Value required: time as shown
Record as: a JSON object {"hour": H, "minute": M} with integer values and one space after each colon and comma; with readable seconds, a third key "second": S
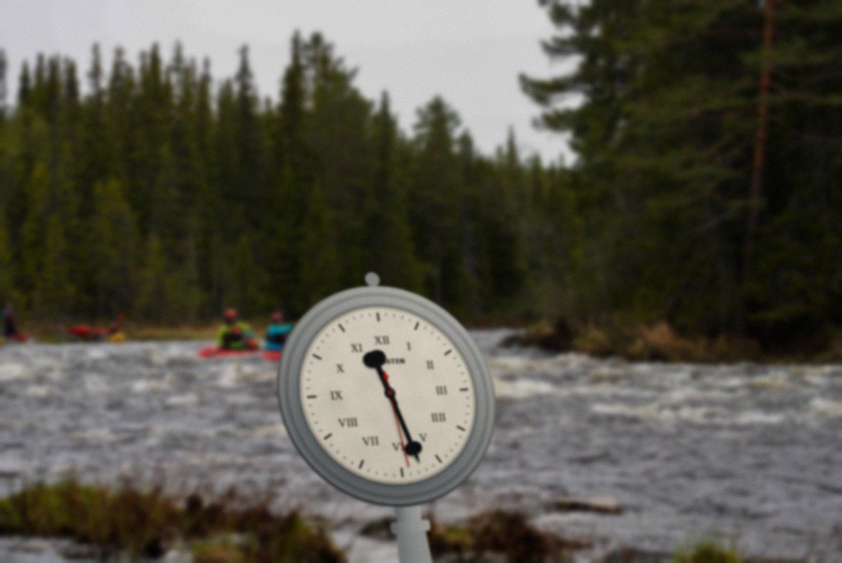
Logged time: {"hour": 11, "minute": 27, "second": 29}
